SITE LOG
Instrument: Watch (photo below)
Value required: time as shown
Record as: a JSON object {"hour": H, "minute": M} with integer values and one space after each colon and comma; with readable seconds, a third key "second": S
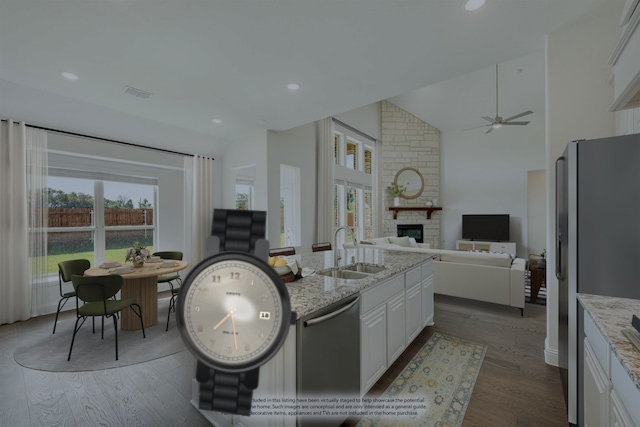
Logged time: {"hour": 7, "minute": 28}
